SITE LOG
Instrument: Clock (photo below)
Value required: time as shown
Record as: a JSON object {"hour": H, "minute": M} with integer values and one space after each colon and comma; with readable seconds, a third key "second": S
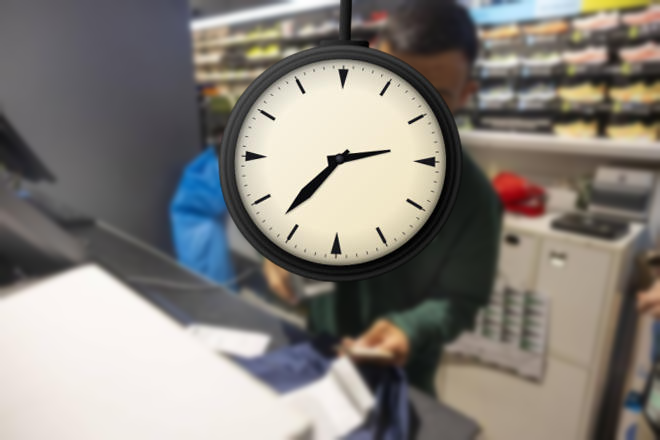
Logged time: {"hour": 2, "minute": 37}
